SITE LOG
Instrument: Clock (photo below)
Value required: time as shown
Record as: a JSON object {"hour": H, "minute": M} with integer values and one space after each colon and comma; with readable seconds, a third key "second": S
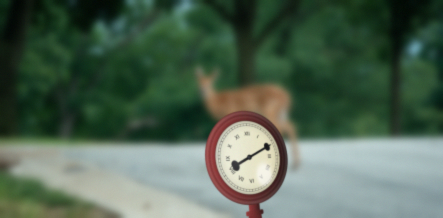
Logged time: {"hour": 8, "minute": 11}
